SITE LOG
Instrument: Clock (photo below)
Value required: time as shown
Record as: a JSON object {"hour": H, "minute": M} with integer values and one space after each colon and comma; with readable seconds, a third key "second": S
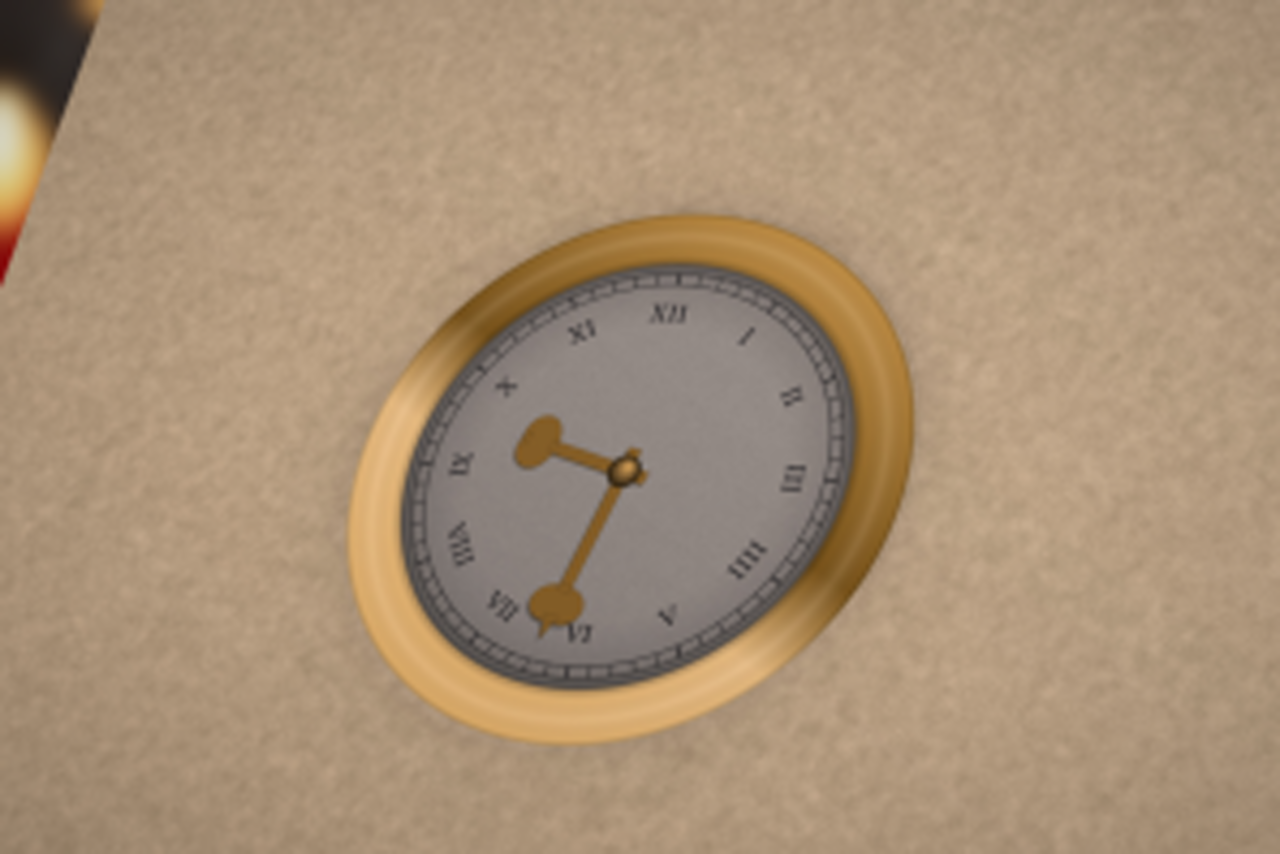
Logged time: {"hour": 9, "minute": 32}
